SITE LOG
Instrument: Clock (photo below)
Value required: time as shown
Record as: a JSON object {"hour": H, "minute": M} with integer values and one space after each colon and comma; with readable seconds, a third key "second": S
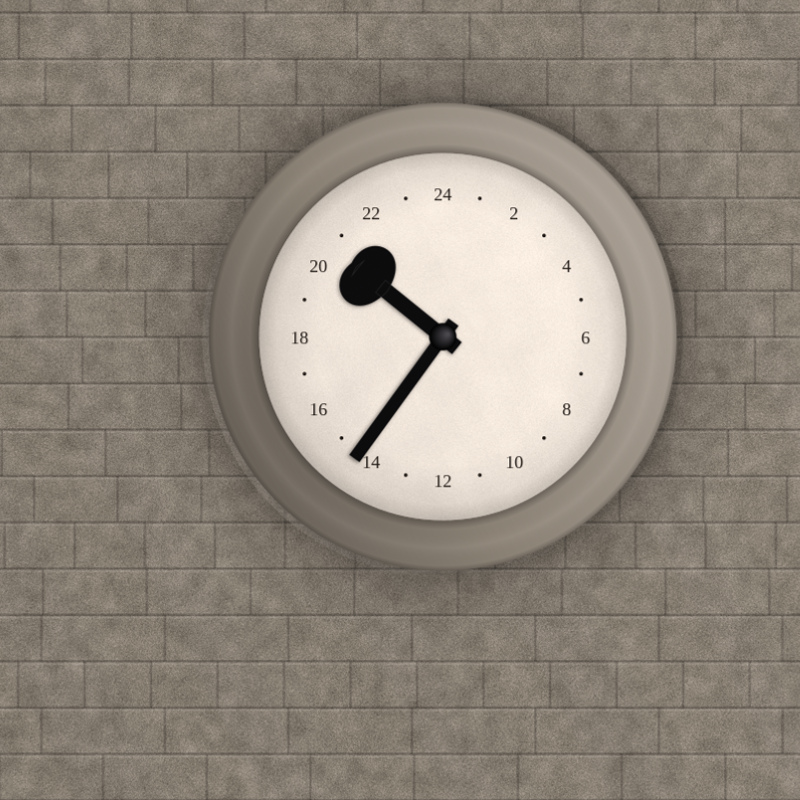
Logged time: {"hour": 20, "minute": 36}
